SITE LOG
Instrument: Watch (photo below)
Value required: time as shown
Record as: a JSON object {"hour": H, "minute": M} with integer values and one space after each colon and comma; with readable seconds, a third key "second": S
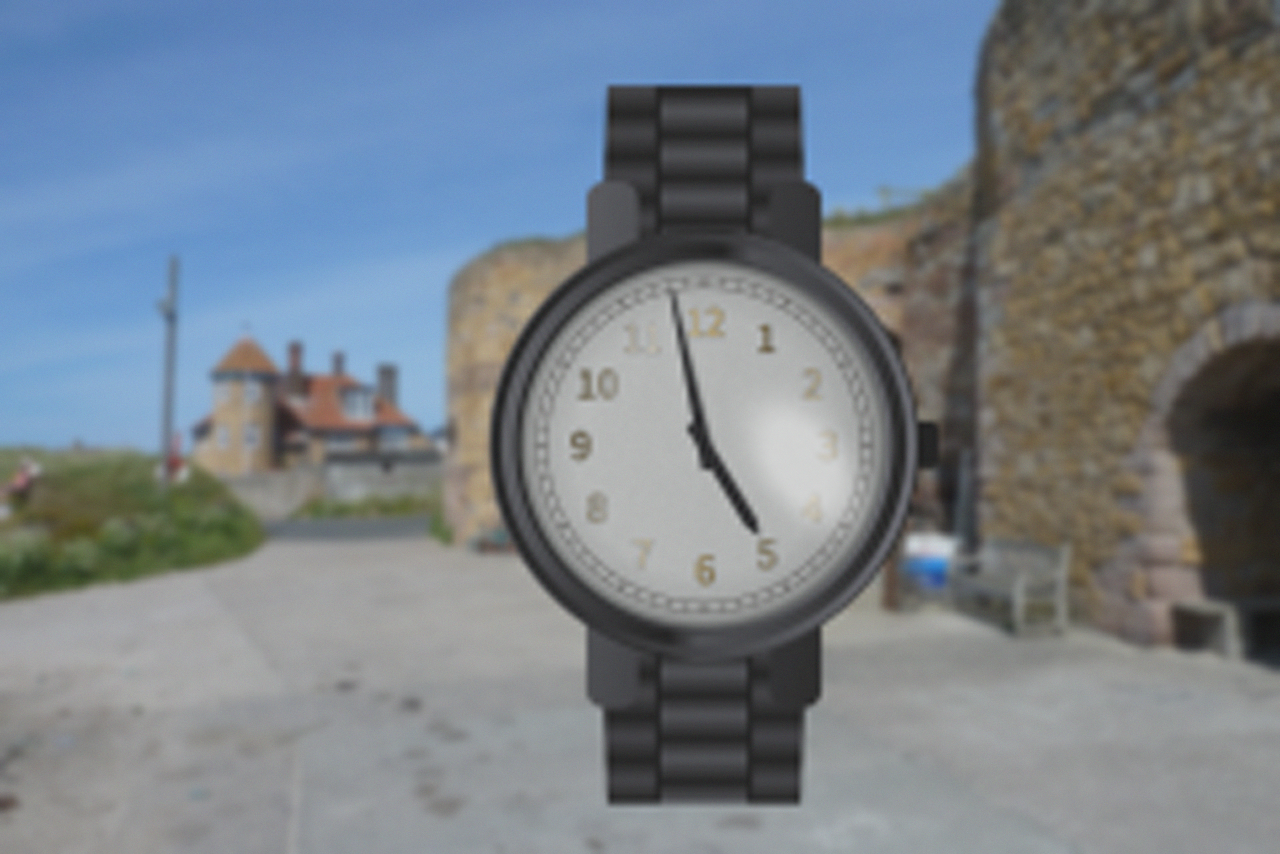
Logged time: {"hour": 4, "minute": 58}
